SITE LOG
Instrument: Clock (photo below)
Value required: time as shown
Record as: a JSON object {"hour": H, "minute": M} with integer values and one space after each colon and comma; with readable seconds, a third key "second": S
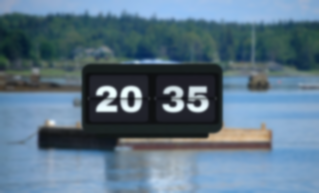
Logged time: {"hour": 20, "minute": 35}
